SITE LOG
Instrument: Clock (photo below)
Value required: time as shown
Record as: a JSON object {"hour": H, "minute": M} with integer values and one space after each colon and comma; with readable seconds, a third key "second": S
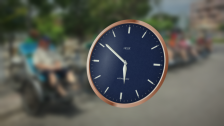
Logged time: {"hour": 5, "minute": 51}
